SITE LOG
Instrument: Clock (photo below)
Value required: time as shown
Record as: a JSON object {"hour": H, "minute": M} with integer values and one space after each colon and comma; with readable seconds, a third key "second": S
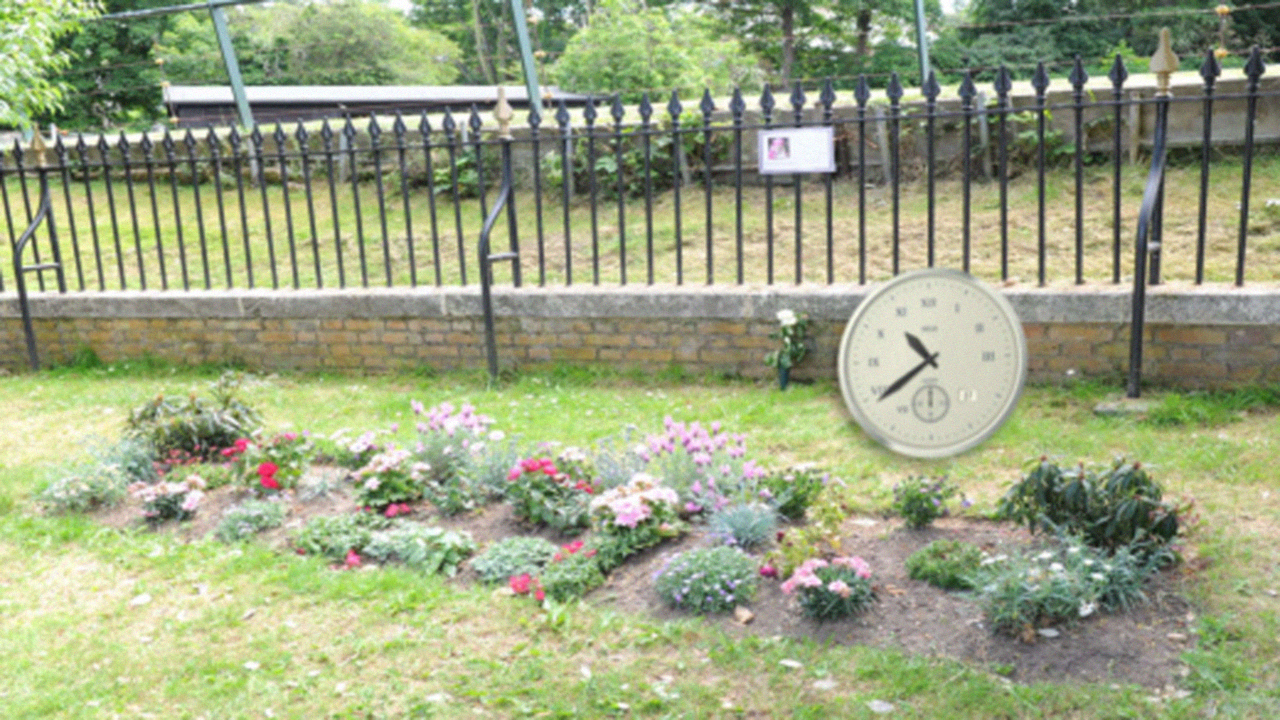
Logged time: {"hour": 10, "minute": 39}
